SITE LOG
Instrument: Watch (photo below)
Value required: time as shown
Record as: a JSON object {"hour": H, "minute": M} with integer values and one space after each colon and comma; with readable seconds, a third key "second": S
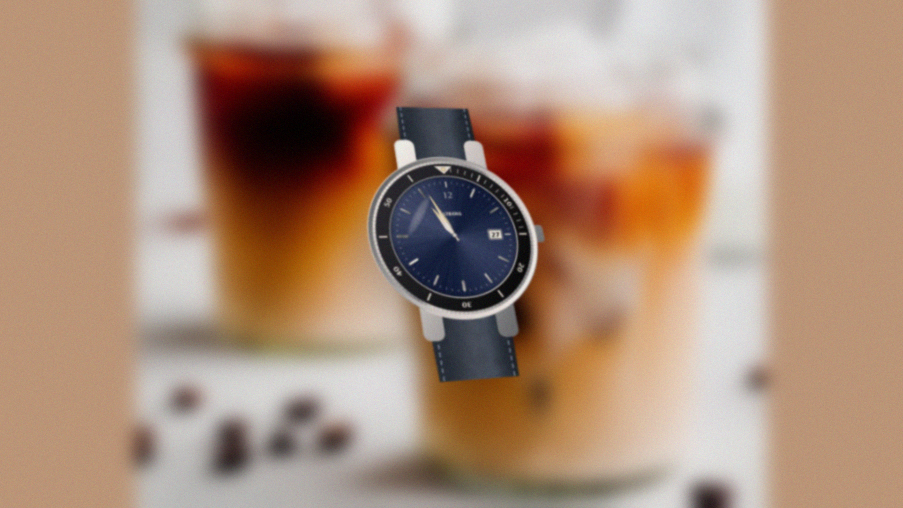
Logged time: {"hour": 10, "minute": 56}
